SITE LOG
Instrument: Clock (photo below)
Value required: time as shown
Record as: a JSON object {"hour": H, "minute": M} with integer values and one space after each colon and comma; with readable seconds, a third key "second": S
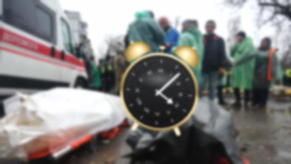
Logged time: {"hour": 4, "minute": 7}
